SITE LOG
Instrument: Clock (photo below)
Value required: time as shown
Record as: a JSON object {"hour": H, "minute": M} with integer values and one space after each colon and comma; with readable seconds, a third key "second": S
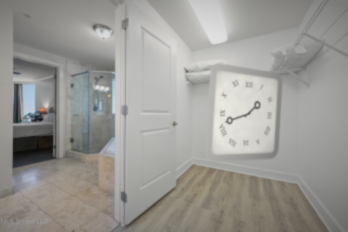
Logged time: {"hour": 1, "minute": 42}
